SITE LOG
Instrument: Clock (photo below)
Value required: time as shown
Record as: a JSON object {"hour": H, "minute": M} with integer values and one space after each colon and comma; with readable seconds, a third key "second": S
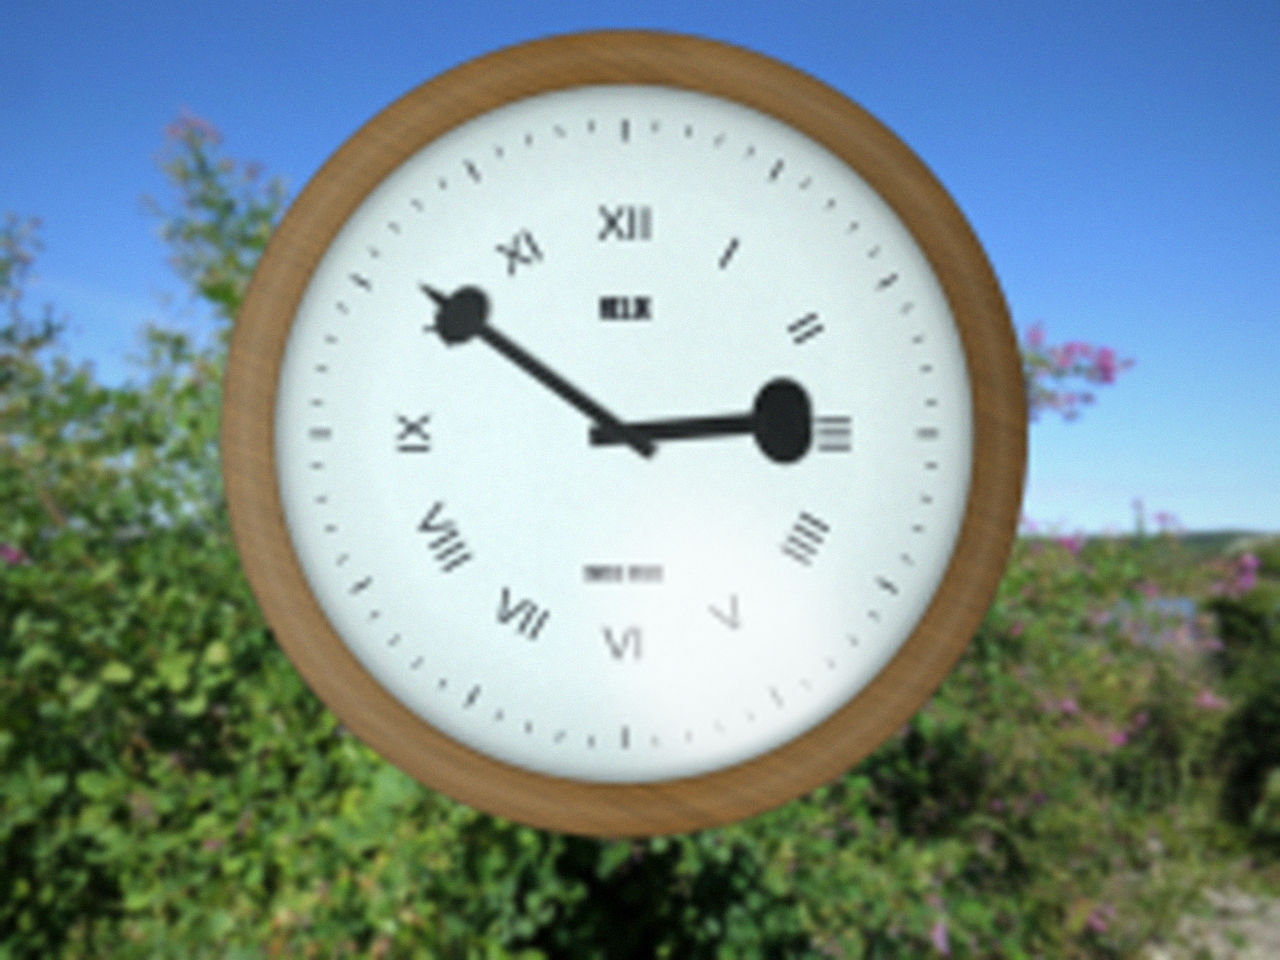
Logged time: {"hour": 2, "minute": 51}
